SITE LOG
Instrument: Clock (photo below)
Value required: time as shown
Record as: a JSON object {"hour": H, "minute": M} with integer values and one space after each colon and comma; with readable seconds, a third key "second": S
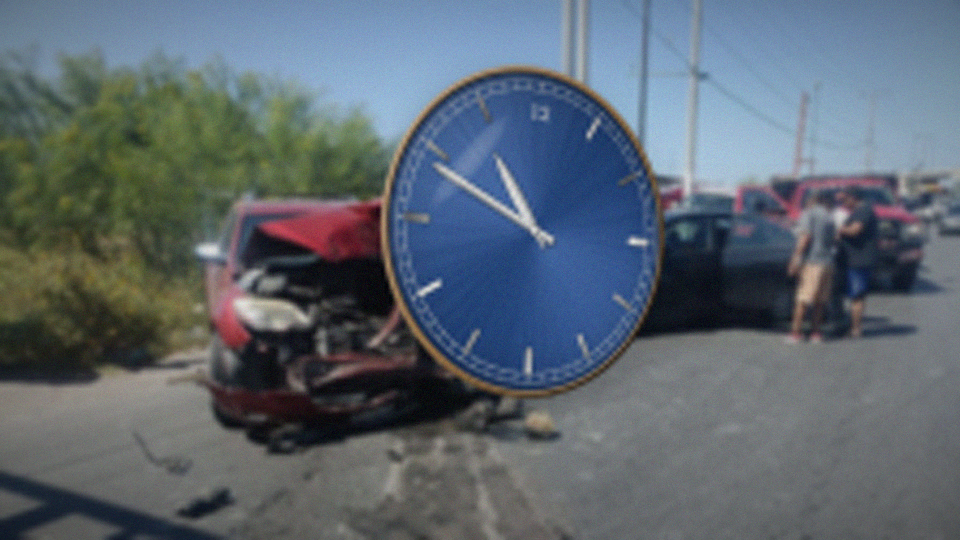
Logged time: {"hour": 10, "minute": 49}
